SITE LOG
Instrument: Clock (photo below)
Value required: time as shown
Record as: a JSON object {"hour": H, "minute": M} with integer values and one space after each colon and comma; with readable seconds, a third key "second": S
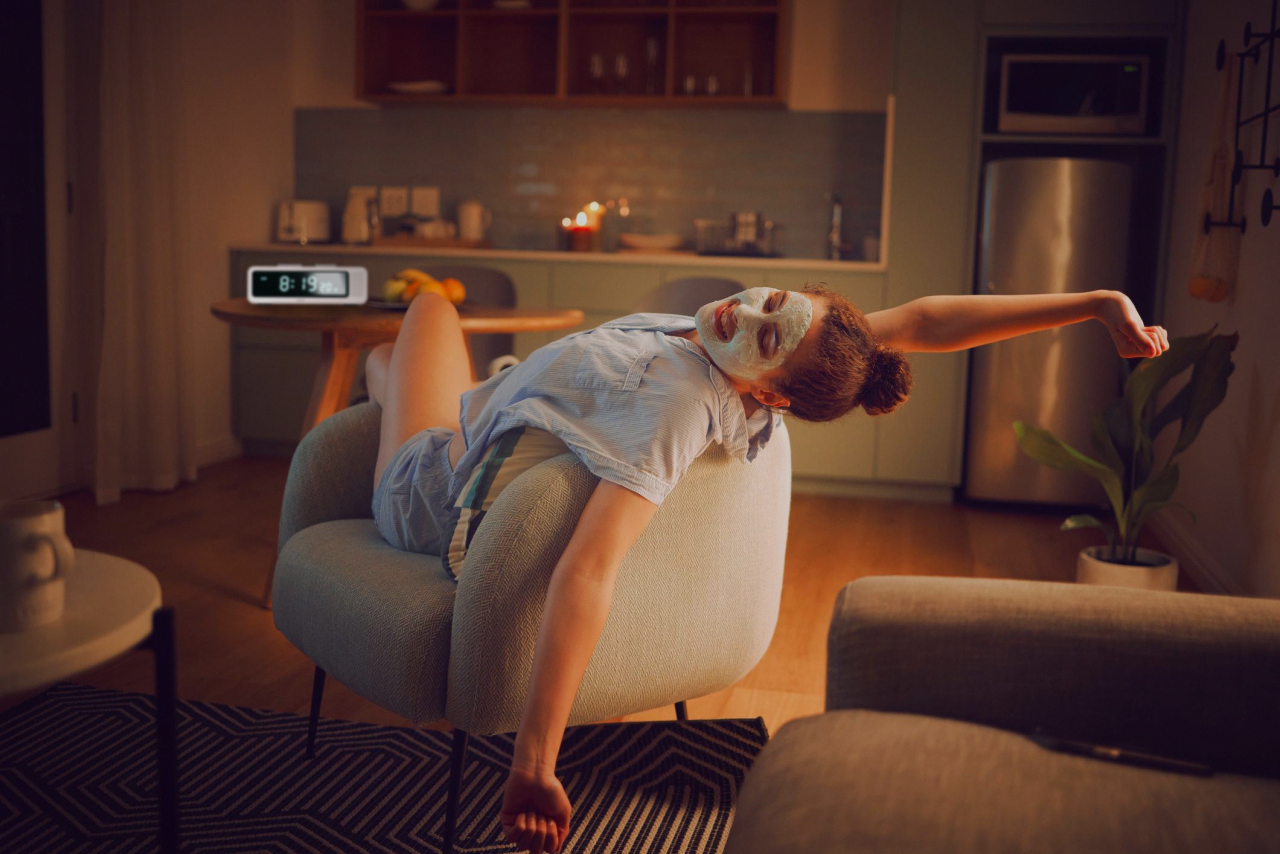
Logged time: {"hour": 8, "minute": 19}
